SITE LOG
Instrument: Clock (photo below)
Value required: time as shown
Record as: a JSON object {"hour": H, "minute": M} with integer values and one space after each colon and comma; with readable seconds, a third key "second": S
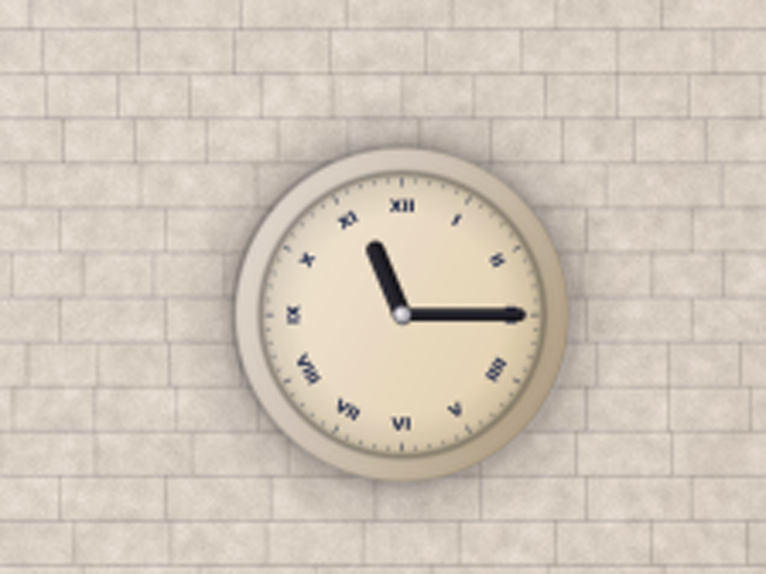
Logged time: {"hour": 11, "minute": 15}
